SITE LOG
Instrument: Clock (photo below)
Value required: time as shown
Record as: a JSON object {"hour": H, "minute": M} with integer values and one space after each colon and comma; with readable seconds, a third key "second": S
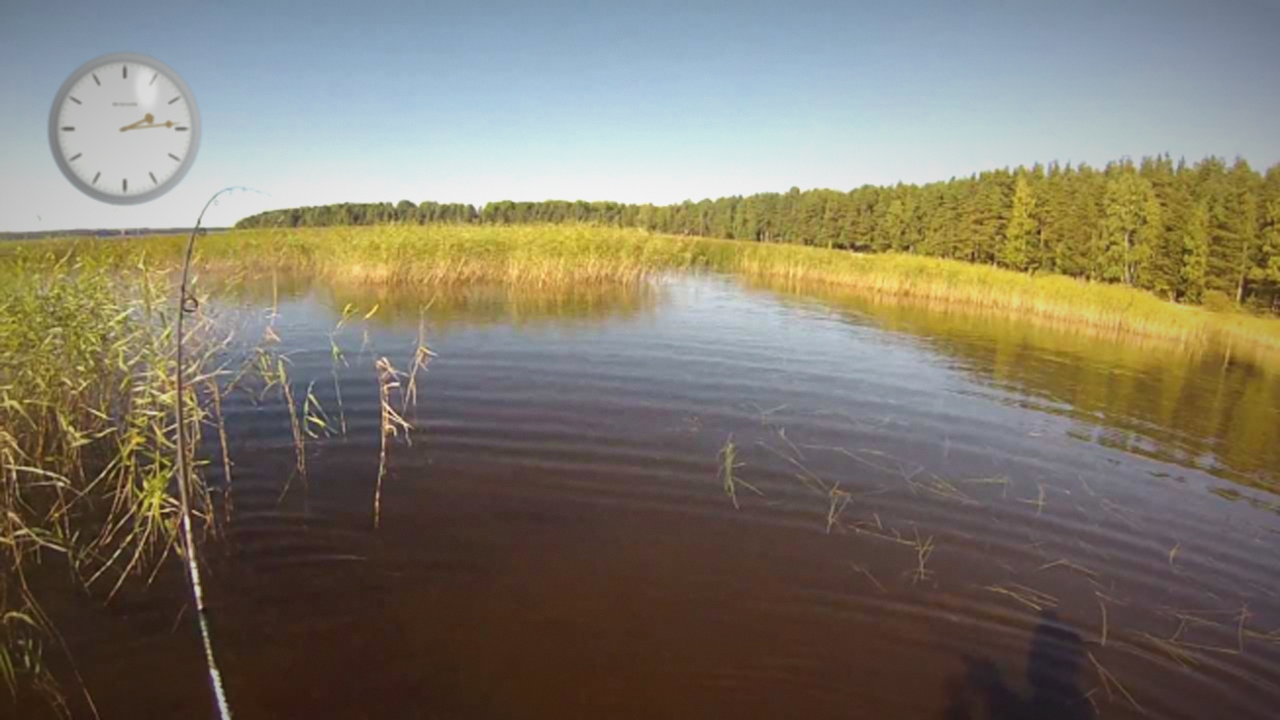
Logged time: {"hour": 2, "minute": 14}
